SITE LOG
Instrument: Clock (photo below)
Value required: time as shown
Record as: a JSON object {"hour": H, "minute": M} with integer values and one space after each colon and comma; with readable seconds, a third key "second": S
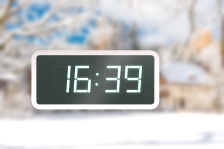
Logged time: {"hour": 16, "minute": 39}
